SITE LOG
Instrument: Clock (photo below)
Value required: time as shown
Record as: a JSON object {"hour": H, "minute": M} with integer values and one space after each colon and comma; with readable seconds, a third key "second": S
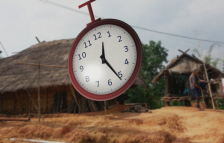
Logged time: {"hour": 12, "minute": 26}
